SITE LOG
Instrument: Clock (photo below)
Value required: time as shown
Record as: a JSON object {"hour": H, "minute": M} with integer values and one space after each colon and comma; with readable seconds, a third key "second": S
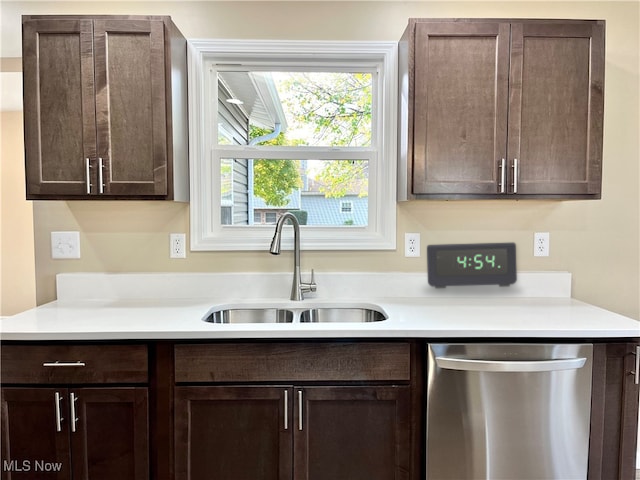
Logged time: {"hour": 4, "minute": 54}
